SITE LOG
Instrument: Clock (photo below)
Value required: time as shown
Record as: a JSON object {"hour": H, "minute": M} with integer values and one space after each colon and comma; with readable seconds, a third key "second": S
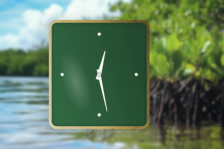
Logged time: {"hour": 12, "minute": 28}
